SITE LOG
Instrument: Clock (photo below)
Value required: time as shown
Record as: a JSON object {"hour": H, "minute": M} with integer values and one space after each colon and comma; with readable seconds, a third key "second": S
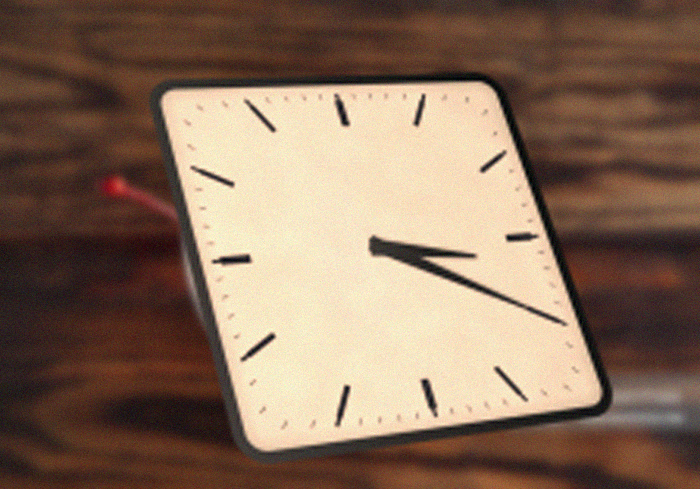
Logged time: {"hour": 3, "minute": 20}
